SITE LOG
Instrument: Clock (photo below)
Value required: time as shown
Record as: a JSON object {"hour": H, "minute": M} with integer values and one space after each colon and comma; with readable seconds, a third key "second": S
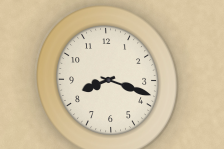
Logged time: {"hour": 8, "minute": 18}
